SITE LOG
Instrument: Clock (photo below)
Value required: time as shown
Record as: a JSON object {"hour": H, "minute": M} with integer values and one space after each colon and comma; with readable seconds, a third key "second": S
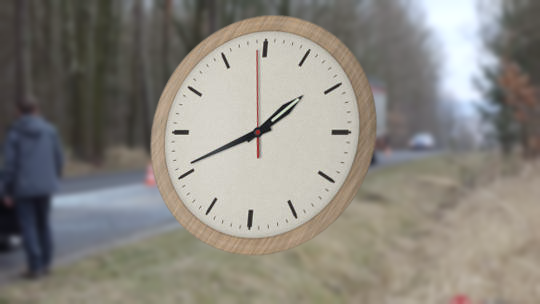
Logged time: {"hour": 1, "minute": 40, "second": 59}
